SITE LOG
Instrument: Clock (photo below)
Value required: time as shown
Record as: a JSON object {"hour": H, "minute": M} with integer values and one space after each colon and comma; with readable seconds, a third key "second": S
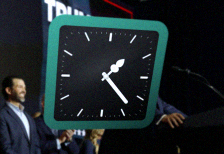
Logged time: {"hour": 1, "minute": 23}
